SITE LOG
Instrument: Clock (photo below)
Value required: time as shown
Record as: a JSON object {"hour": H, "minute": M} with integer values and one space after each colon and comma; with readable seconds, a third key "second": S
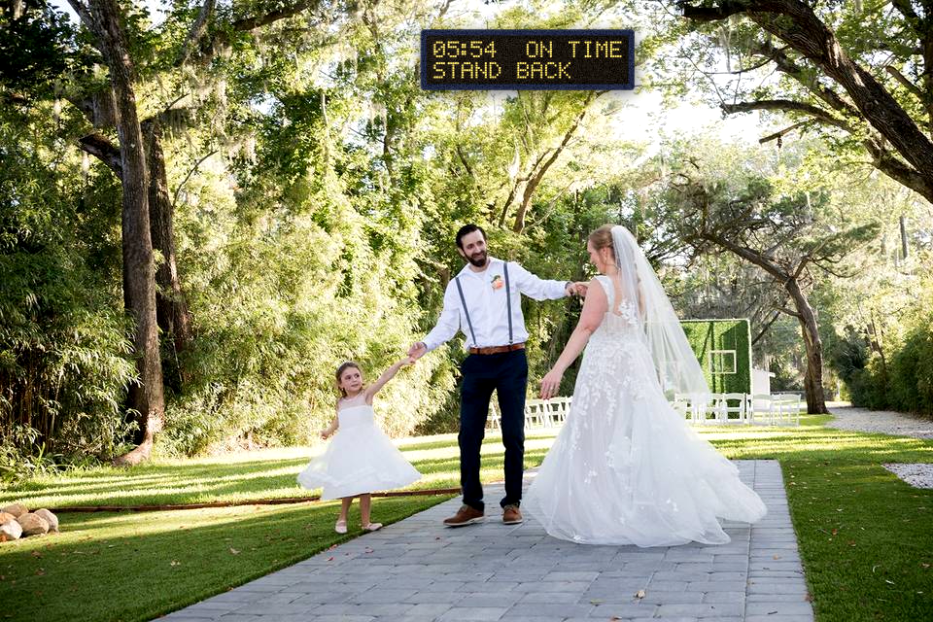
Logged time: {"hour": 5, "minute": 54}
